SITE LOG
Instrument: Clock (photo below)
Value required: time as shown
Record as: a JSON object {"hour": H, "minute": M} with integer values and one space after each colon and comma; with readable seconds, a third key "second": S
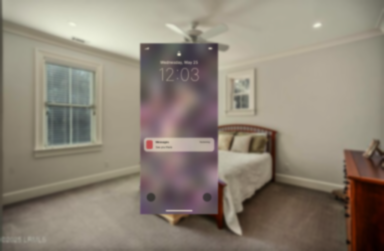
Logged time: {"hour": 12, "minute": 3}
